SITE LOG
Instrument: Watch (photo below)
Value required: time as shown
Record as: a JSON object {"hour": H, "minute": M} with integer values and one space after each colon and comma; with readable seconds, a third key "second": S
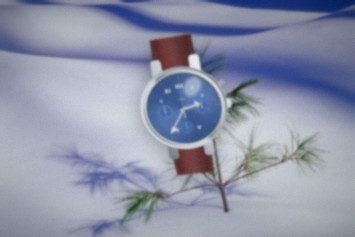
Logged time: {"hour": 2, "minute": 36}
